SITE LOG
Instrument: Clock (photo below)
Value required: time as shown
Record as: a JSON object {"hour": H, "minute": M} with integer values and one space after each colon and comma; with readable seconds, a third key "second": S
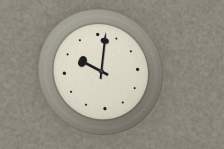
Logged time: {"hour": 10, "minute": 2}
